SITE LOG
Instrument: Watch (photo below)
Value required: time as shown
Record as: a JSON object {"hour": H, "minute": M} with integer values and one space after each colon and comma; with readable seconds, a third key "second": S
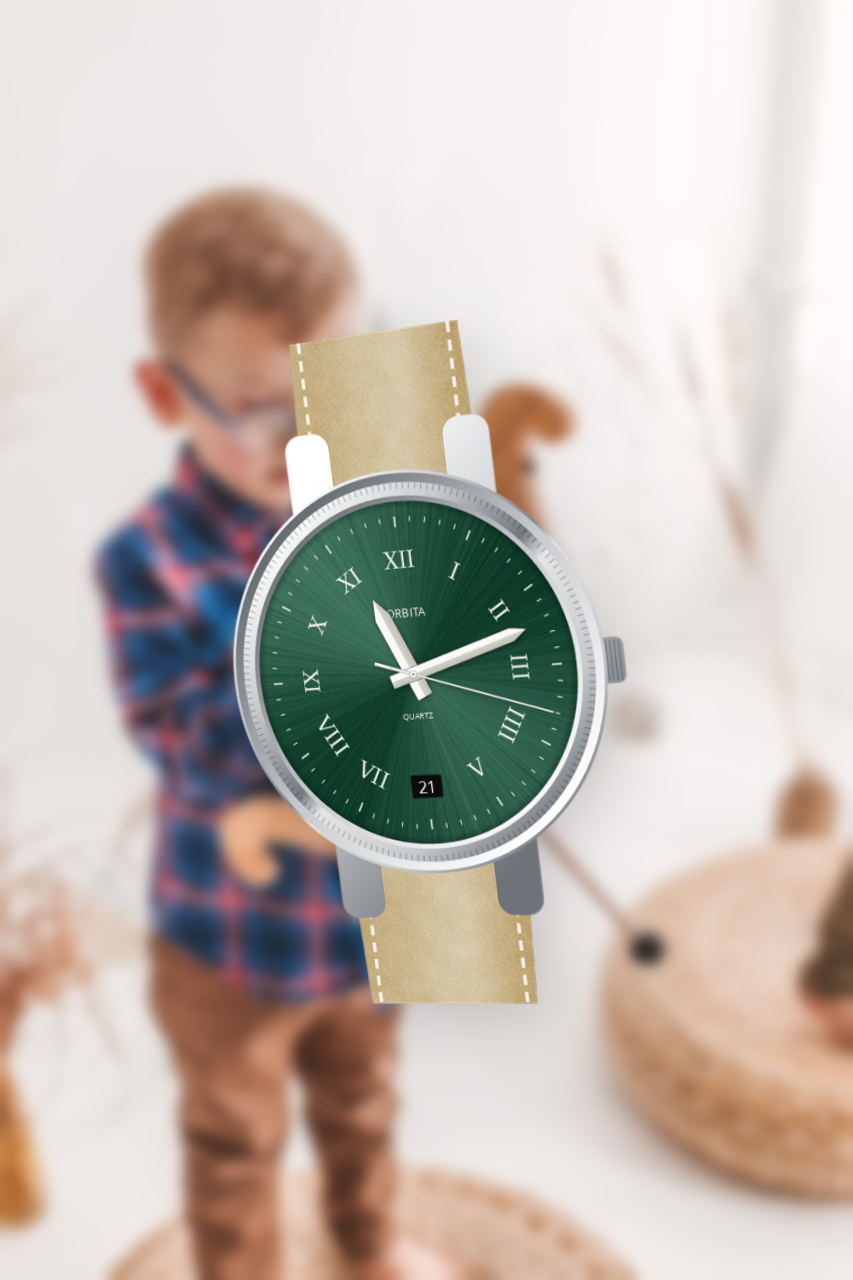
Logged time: {"hour": 11, "minute": 12, "second": 18}
